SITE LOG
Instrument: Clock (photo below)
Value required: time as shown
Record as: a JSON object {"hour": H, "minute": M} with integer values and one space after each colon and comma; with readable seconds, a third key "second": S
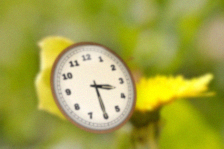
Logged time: {"hour": 3, "minute": 30}
